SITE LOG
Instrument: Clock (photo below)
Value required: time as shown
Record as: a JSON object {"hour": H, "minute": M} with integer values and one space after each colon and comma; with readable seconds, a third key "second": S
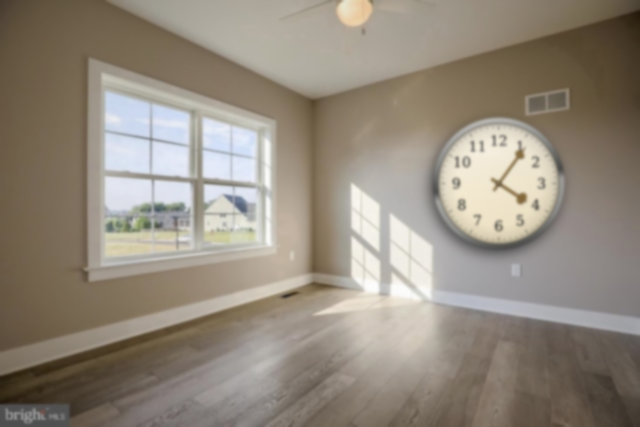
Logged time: {"hour": 4, "minute": 6}
